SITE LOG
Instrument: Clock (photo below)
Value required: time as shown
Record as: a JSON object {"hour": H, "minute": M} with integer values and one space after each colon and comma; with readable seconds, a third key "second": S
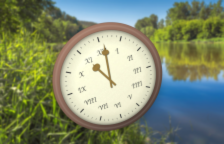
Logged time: {"hour": 11, "minute": 1}
